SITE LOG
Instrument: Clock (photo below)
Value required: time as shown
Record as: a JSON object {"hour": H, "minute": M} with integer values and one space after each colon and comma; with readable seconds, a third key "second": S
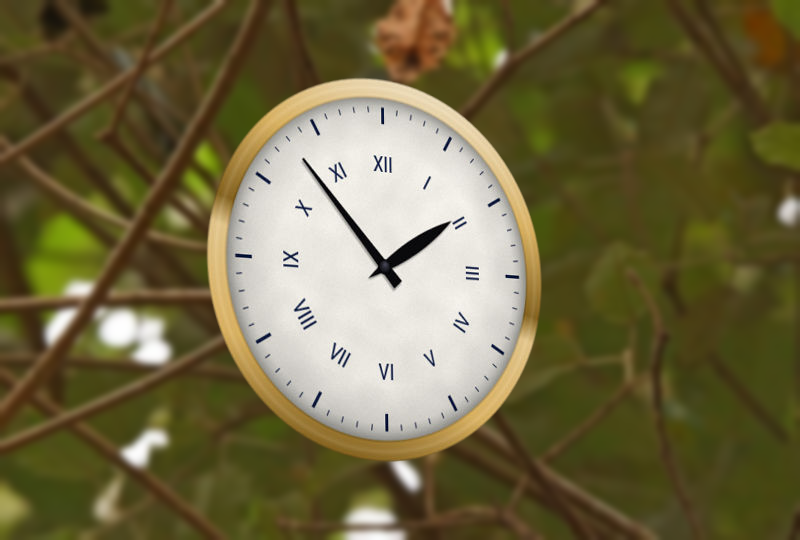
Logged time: {"hour": 1, "minute": 53}
